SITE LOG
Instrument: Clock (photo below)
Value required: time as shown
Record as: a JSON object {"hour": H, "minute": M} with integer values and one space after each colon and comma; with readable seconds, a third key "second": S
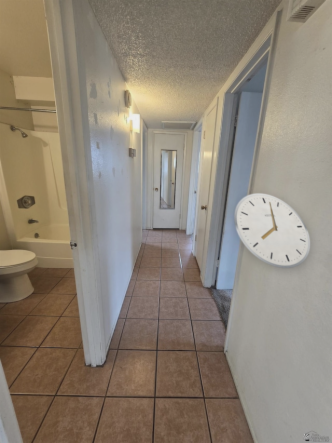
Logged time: {"hour": 8, "minute": 2}
